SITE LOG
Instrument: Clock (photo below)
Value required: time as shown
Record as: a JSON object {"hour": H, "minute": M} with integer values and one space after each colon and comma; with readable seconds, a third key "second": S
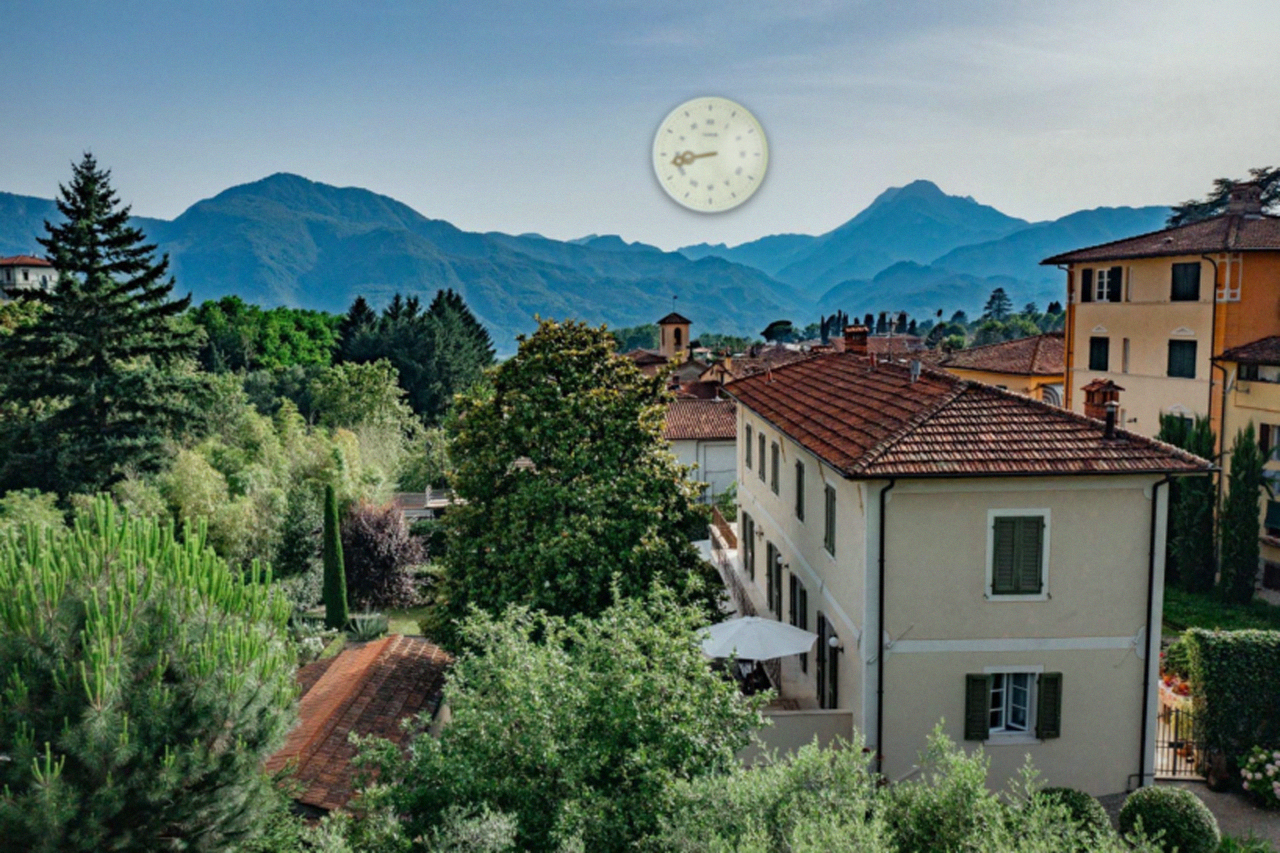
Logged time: {"hour": 8, "minute": 43}
